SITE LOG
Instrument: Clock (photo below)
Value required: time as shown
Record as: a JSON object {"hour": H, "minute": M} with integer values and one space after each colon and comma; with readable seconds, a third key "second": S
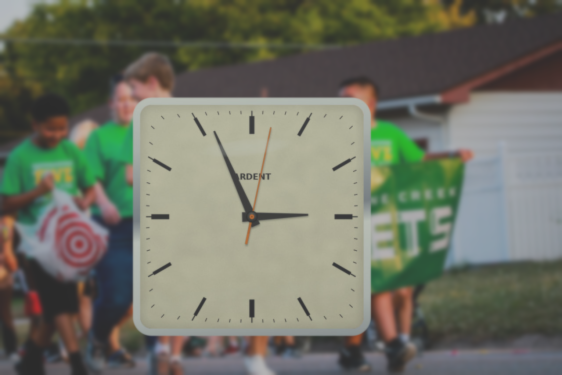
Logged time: {"hour": 2, "minute": 56, "second": 2}
